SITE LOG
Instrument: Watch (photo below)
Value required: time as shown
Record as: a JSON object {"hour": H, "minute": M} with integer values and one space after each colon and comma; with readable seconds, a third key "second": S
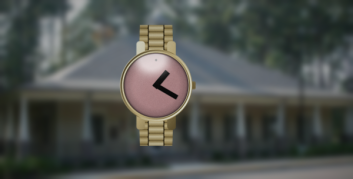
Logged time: {"hour": 1, "minute": 20}
